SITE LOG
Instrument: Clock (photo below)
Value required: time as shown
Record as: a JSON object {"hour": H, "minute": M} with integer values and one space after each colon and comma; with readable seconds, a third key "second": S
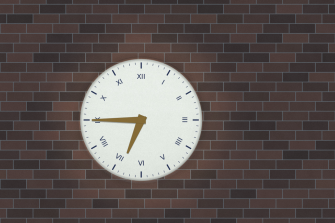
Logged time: {"hour": 6, "minute": 45}
